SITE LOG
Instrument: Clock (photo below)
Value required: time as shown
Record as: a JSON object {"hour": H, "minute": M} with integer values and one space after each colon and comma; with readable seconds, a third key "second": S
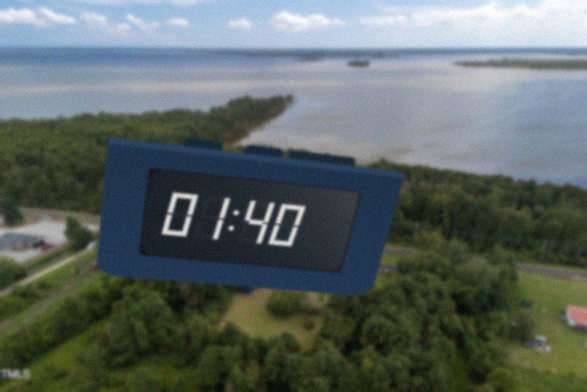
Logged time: {"hour": 1, "minute": 40}
